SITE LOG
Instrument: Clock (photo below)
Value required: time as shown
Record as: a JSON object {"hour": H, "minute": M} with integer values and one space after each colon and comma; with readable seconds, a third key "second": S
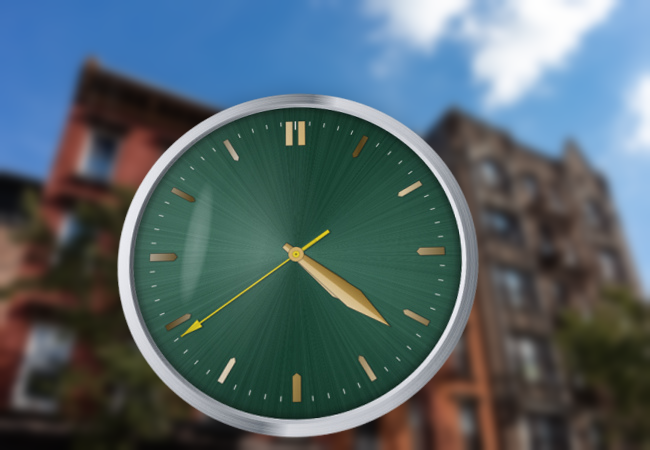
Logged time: {"hour": 4, "minute": 21, "second": 39}
